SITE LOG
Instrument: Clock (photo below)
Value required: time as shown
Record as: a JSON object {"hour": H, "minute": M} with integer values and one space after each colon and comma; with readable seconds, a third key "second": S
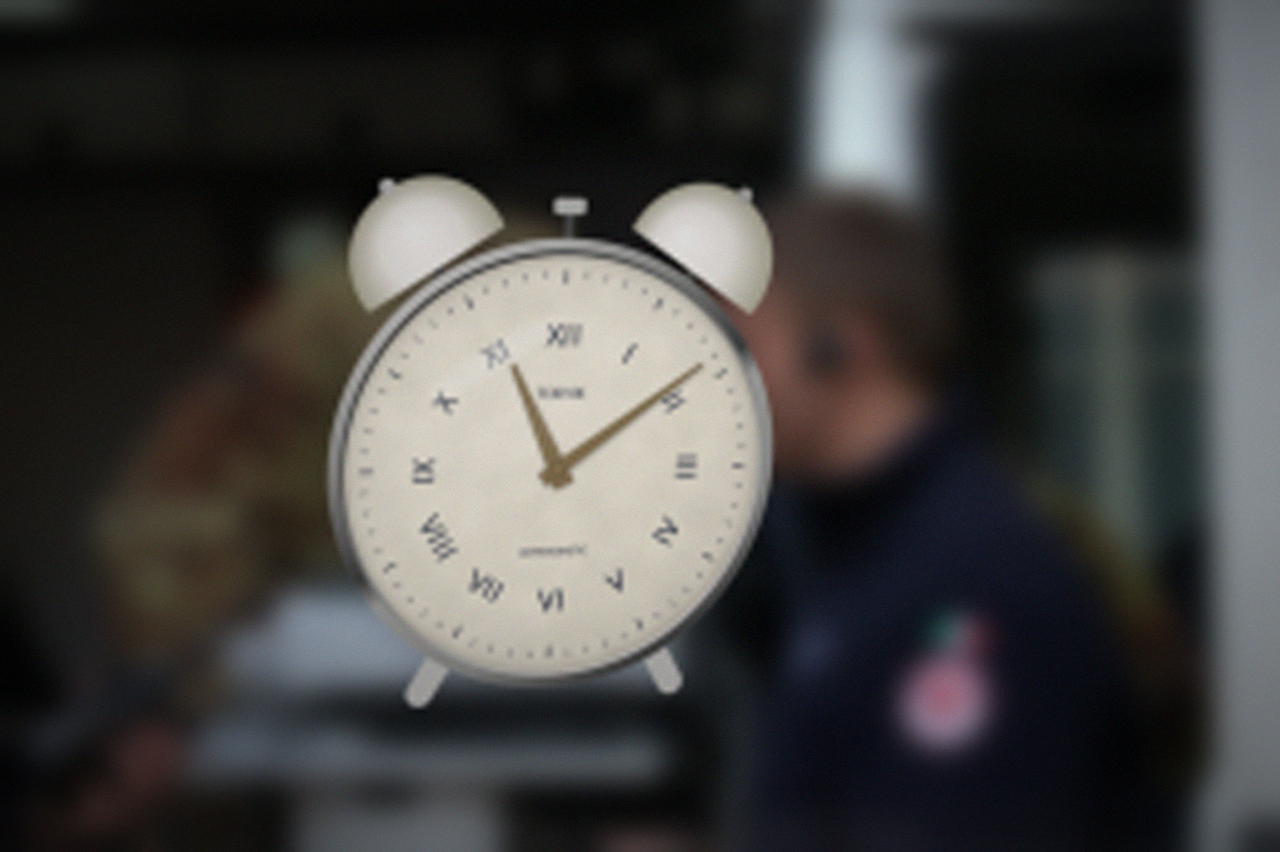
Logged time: {"hour": 11, "minute": 9}
